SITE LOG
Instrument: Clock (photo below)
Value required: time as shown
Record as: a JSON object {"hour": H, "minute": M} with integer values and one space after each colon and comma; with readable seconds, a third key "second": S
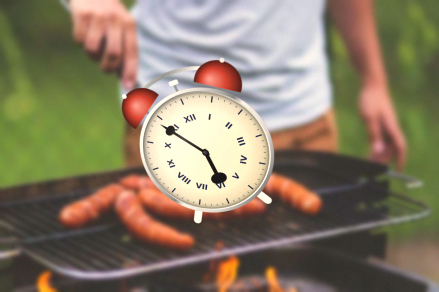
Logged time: {"hour": 5, "minute": 54}
